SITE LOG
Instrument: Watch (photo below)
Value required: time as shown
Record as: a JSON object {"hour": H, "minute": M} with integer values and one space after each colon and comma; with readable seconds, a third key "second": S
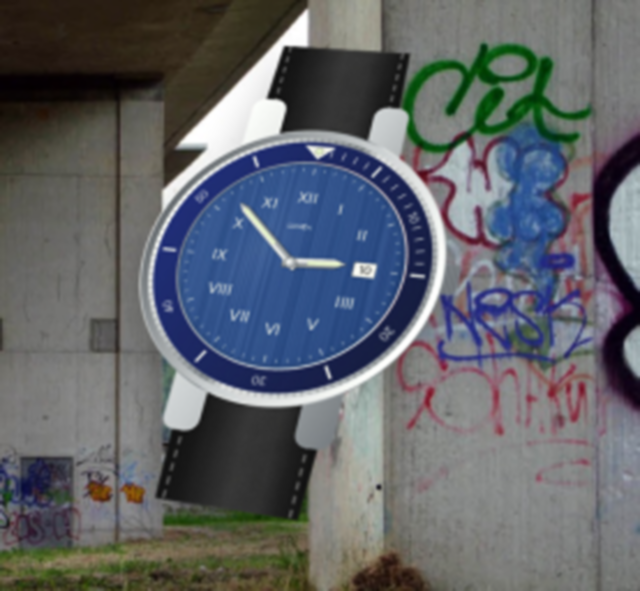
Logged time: {"hour": 2, "minute": 52}
